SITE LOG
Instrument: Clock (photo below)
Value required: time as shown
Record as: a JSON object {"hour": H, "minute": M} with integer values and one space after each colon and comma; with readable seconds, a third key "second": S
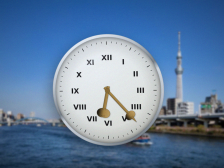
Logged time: {"hour": 6, "minute": 23}
